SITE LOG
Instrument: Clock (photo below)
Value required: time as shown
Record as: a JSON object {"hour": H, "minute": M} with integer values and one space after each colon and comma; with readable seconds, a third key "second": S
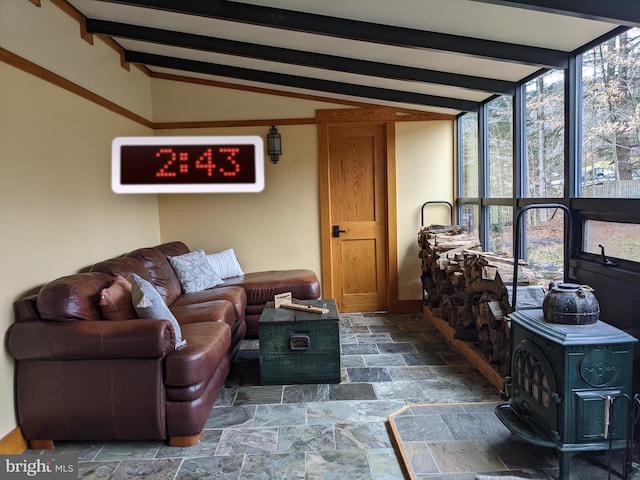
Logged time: {"hour": 2, "minute": 43}
